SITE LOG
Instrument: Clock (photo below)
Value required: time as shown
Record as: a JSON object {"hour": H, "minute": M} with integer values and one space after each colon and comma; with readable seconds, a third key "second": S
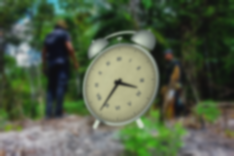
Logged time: {"hour": 3, "minute": 36}
